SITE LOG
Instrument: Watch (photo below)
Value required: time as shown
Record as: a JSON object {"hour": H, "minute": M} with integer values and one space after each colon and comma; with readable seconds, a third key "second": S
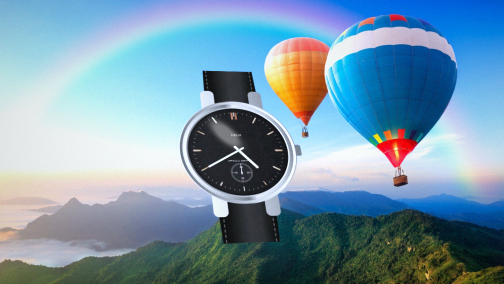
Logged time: {"hour": 4, "minute": 40}
